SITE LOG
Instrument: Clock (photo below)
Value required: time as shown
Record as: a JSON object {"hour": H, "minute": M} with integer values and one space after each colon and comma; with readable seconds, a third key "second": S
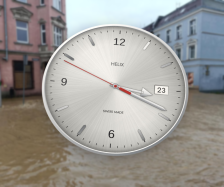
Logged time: {"hour": 3, "minute": 18, "second": 49}
